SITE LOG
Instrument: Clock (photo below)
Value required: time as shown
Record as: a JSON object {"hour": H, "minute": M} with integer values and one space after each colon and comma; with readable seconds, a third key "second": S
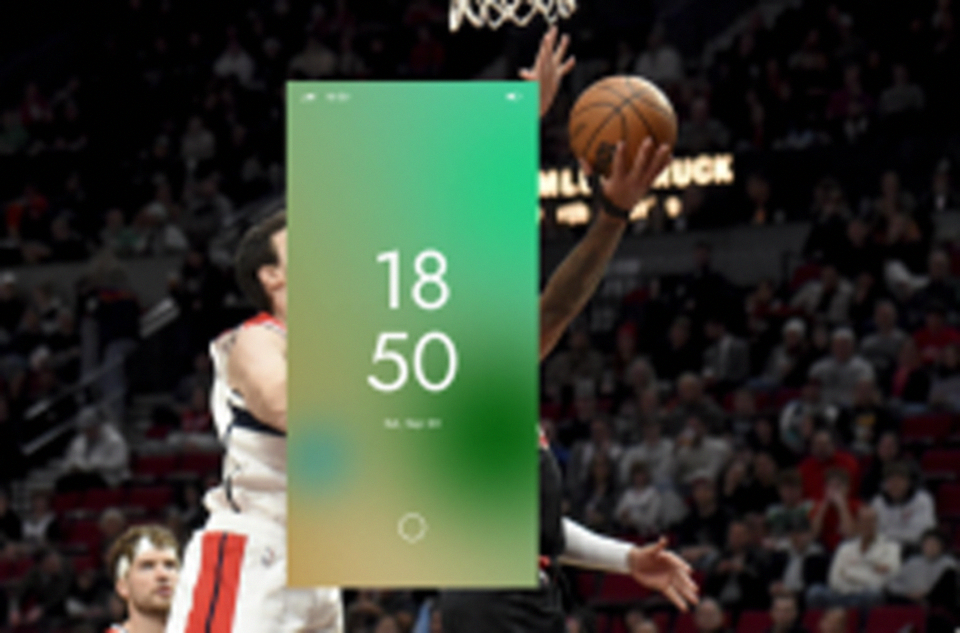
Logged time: {"hour": 18, "minute": 50}
